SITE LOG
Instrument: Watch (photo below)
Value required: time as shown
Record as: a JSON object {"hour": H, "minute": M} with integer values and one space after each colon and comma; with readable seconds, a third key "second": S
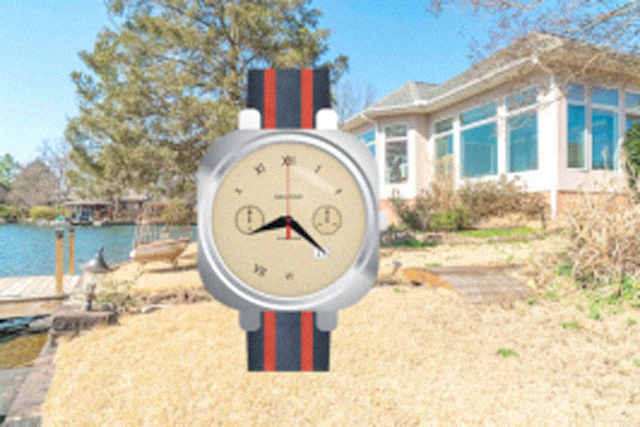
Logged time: {"hour": 8, "minute": 22}
